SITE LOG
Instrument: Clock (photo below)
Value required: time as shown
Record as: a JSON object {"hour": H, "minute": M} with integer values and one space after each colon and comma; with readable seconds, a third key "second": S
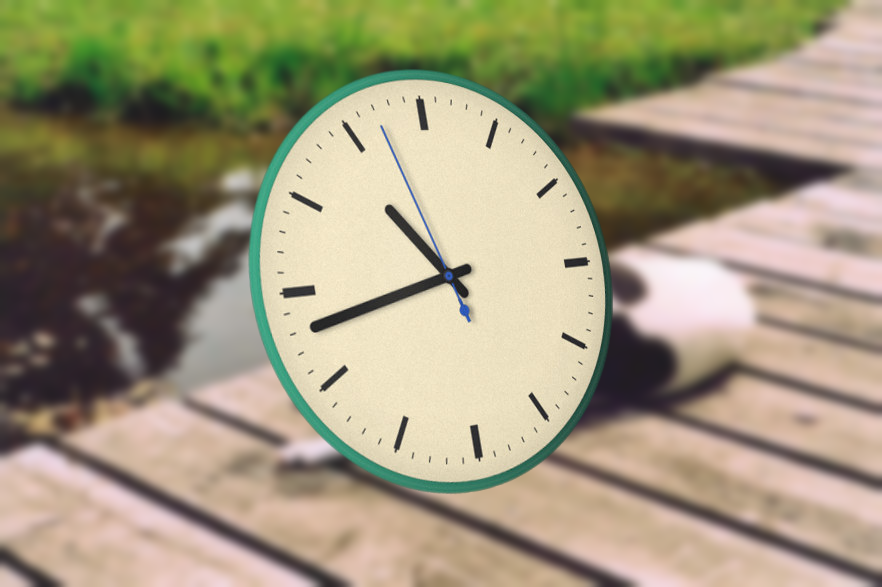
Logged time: {"hour": 10, "minute": 42, "second": 57}
